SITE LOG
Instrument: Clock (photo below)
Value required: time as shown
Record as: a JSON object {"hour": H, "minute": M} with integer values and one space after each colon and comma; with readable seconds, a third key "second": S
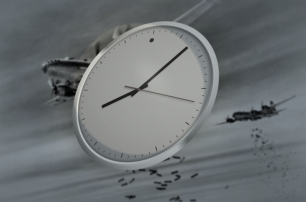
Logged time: {"hour": 8, "minute": 7, "second": 17}
